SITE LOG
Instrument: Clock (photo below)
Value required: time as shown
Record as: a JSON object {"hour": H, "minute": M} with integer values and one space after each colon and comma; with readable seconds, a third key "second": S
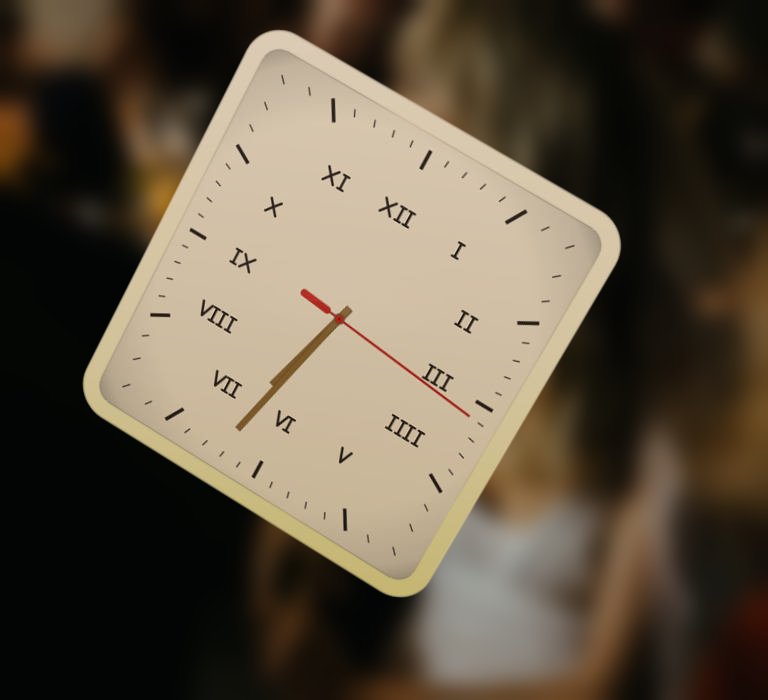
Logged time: {"hour": 6, "minute": 32, "second": 16}
